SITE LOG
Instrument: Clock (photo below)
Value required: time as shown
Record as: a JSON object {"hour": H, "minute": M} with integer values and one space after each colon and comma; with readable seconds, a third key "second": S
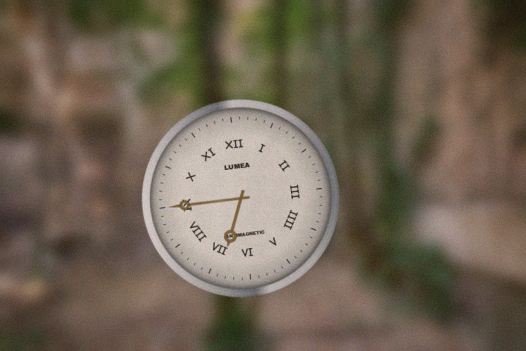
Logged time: {"hour": 6, "minute": 45}
